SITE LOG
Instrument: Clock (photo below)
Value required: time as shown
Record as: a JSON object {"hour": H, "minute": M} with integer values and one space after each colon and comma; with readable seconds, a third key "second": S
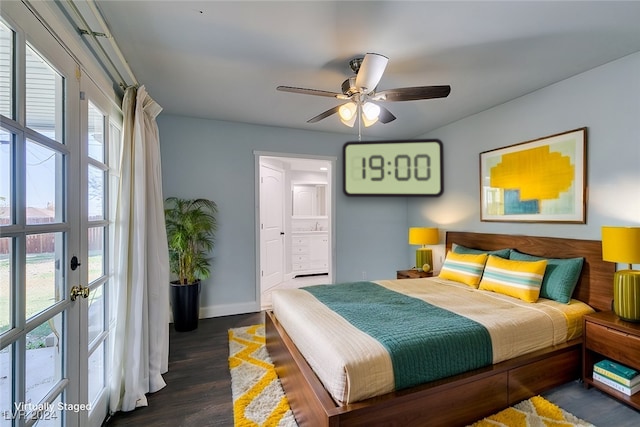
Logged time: {"hour": 19, "minute": 0}
